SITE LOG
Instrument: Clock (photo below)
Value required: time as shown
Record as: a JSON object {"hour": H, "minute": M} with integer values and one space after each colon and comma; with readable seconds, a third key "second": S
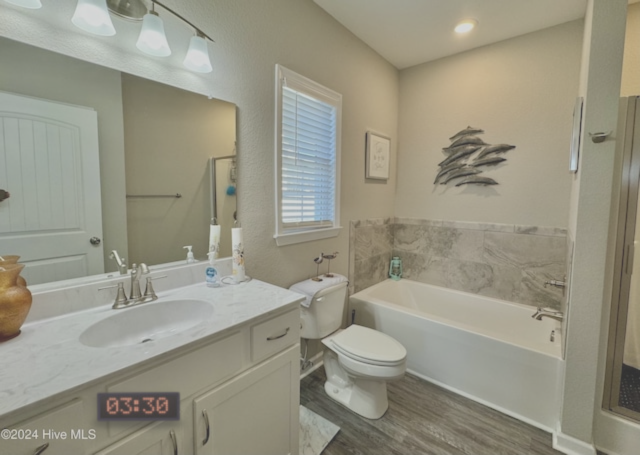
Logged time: {"hour": 3, "minute": 30}
